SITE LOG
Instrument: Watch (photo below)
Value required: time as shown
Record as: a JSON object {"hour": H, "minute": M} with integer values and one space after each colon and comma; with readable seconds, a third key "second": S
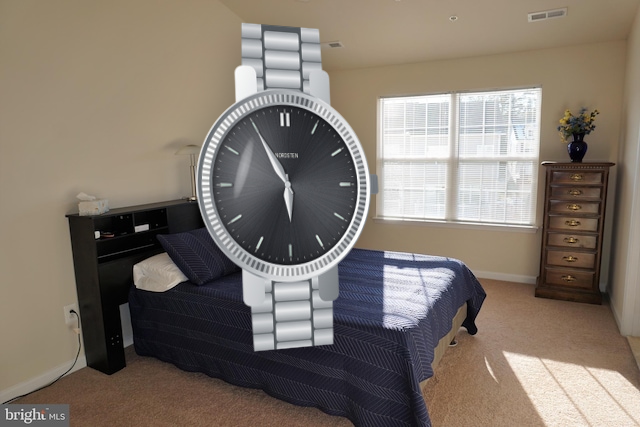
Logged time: {"hour": 5, "minute": 55}
